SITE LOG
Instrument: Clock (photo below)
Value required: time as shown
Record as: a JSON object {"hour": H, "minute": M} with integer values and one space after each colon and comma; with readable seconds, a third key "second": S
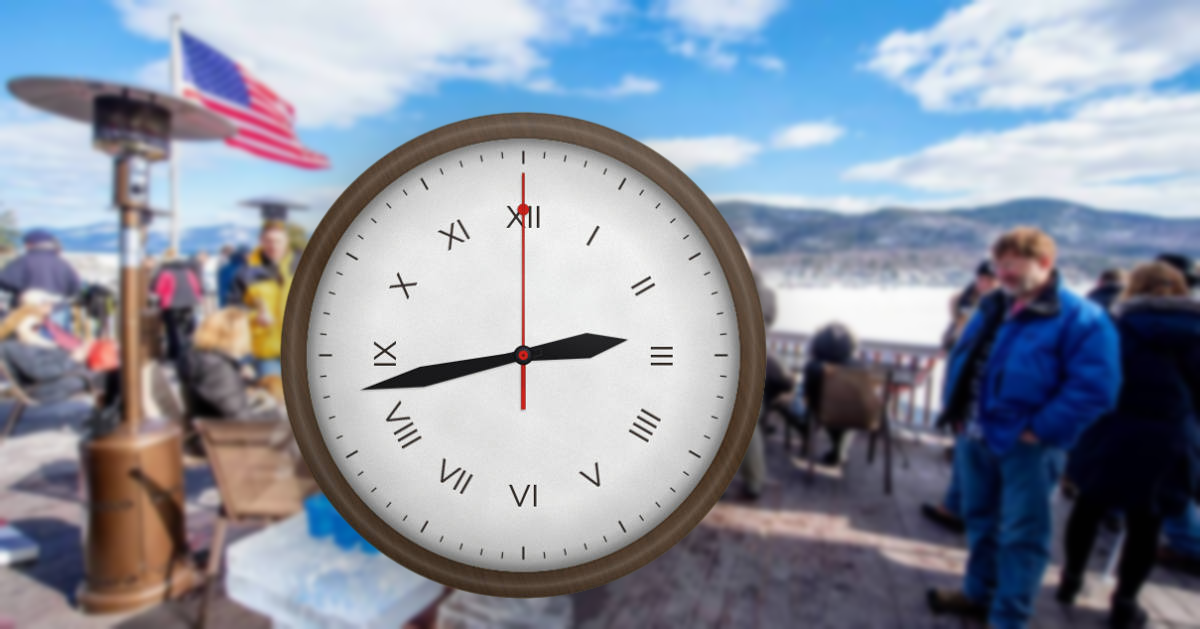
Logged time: {"hour": 2, "minute": 43, "second": 0}
